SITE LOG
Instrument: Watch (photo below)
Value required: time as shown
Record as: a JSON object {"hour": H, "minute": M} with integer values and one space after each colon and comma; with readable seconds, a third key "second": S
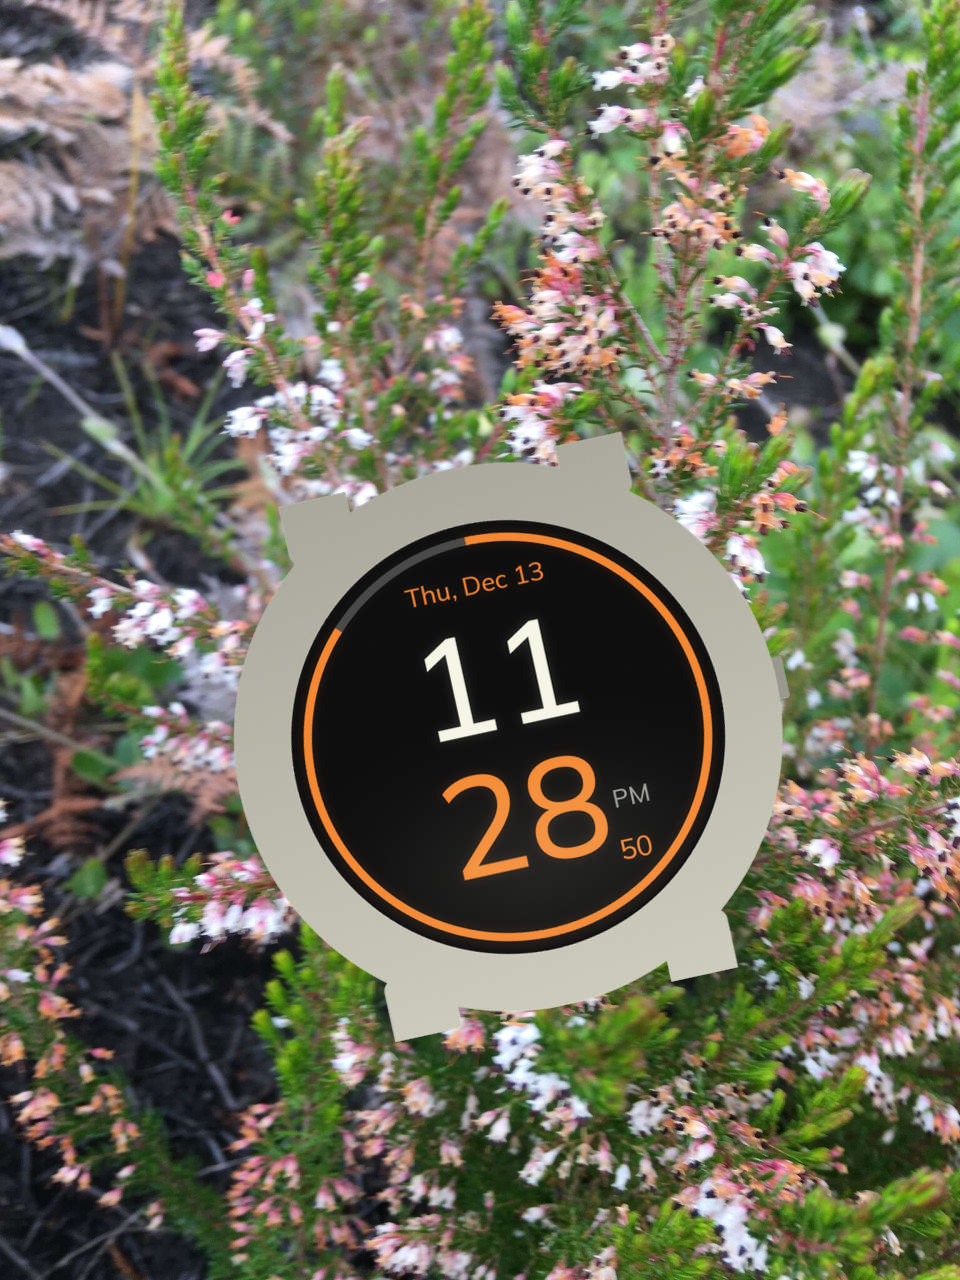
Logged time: {"hour": 11, "minute": 28, "second": 50}
